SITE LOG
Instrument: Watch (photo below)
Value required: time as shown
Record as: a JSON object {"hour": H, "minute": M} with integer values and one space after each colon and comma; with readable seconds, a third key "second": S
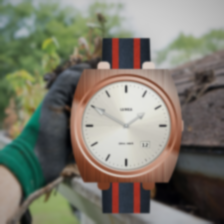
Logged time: {"hour": 1, "minute": 50}
